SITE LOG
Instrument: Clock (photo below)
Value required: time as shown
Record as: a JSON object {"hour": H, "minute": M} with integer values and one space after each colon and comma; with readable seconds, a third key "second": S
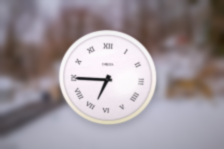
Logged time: {"hour": 6, "minute": 45}
